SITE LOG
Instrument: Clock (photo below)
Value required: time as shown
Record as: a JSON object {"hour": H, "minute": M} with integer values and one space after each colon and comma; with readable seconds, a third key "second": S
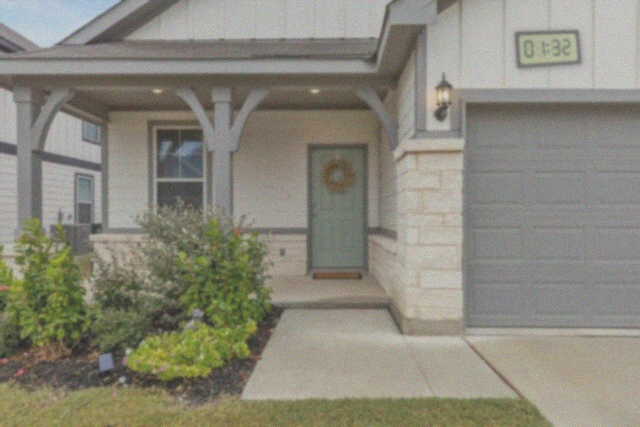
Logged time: {"hour": 1, "minute": 32}
